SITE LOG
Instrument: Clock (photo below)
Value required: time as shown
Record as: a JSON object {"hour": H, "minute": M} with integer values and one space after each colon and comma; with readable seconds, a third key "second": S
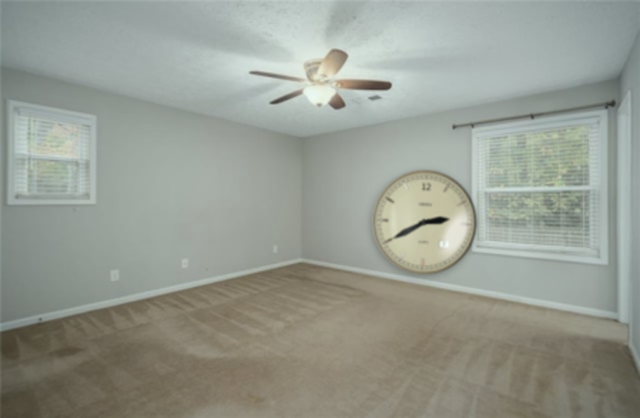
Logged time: {"hour": 2, "minute": 40}
